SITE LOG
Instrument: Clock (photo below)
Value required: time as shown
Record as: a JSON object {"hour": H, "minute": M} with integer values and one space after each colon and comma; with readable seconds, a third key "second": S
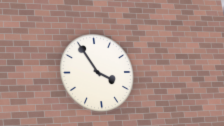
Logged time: {"hour": 3, "minute": 55}
